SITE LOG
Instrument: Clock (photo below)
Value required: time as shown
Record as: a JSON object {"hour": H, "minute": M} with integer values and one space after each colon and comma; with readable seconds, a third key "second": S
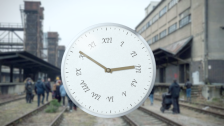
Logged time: {"hour": 2, "minute": 51}
